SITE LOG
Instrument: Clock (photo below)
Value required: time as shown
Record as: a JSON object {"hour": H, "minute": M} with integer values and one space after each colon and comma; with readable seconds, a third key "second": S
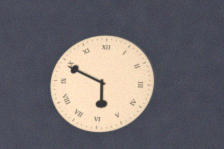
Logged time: {"hour": 5, "minute": 49}
